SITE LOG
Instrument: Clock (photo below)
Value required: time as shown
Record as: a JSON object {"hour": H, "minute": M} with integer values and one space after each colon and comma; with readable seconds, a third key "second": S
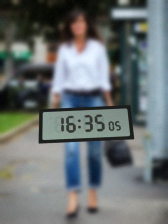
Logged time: {"hour": 16, "minute": 35, "second": 5}
